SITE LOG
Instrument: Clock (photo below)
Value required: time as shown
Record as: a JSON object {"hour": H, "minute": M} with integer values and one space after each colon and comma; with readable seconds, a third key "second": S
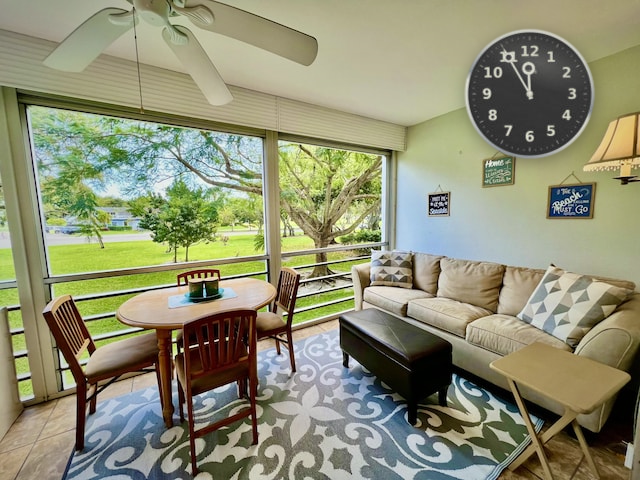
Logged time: {"hour": 11, "minute": 55}
